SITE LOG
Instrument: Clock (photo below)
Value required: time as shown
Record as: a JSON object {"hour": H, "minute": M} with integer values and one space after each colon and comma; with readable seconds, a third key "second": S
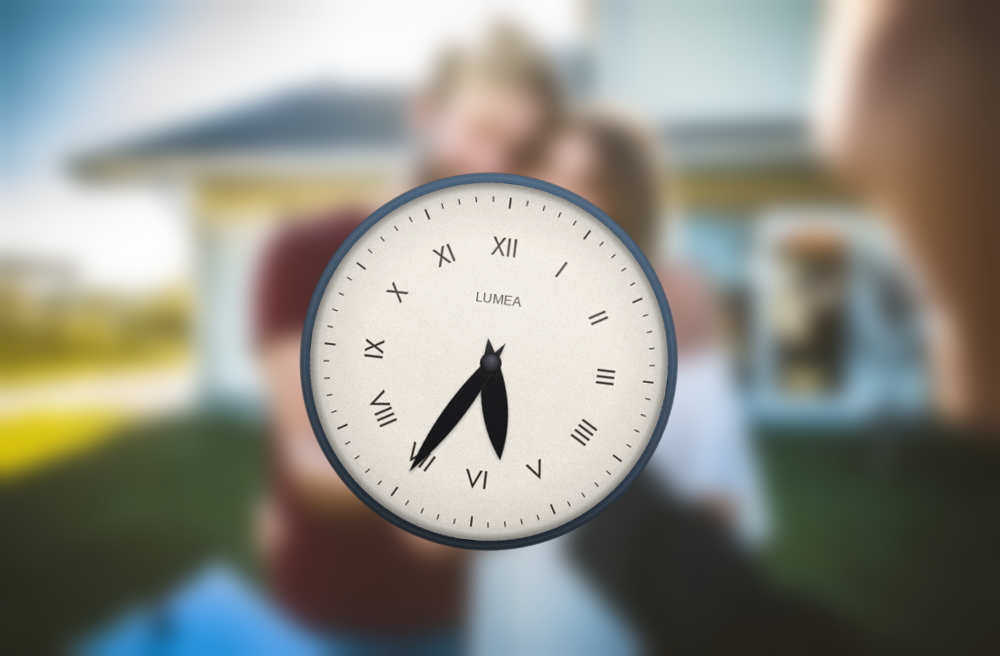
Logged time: {"hour": 5, "minute": 35}
